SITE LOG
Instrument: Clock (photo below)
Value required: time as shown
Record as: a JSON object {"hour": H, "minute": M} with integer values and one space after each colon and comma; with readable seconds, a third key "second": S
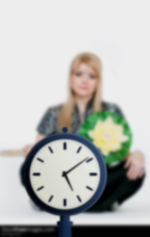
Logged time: {"hour": 5, "minute": 9}
